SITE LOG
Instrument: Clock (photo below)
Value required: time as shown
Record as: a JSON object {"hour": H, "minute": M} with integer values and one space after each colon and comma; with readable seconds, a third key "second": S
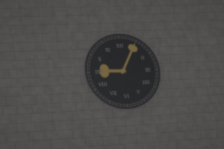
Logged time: {"hour": 9, "minute": 5}
